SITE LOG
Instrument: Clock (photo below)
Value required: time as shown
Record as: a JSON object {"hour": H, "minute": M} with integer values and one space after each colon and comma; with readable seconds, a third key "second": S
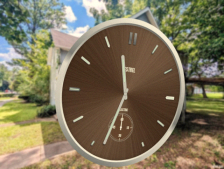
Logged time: {"hour": 11, "minute": 33}
